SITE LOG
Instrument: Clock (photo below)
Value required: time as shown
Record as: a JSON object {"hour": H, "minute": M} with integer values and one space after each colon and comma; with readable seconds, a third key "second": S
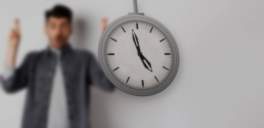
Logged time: {"hour": 4, "minute": 58}
